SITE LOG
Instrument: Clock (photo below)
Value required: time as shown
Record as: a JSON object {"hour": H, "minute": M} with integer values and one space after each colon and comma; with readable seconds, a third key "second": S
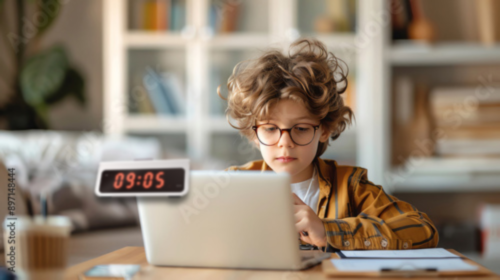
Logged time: {"hour": 9, "minute": 5}
